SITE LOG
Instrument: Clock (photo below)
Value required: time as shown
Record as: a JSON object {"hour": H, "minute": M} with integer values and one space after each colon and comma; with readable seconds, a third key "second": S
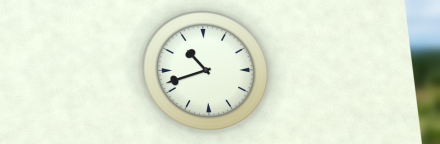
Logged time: {"hour": 10, "minute": 42}
